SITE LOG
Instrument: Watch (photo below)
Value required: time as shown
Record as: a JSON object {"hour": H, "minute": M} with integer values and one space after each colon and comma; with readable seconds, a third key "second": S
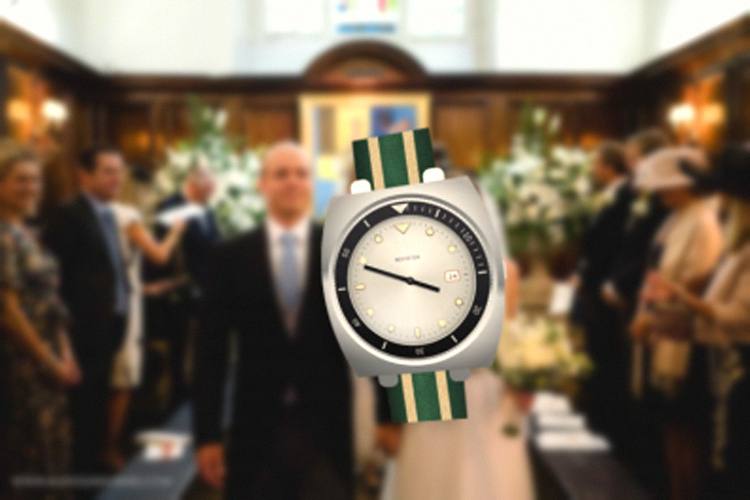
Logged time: {"hour": 3, "minute": 49}
